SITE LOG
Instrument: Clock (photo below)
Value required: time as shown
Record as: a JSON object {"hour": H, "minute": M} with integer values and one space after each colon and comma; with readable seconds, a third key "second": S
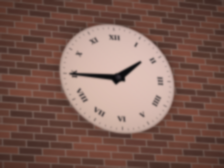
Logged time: {"hour": 1, "minute": 45}
